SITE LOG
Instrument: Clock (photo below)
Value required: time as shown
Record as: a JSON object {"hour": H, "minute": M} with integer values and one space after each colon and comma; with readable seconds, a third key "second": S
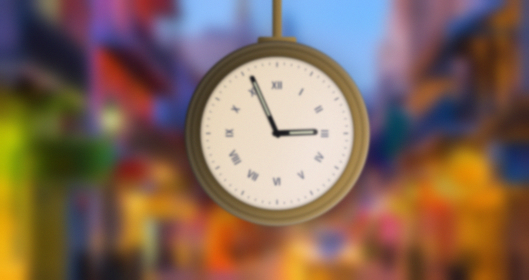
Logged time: {"hour": 2, "minute": 56}
